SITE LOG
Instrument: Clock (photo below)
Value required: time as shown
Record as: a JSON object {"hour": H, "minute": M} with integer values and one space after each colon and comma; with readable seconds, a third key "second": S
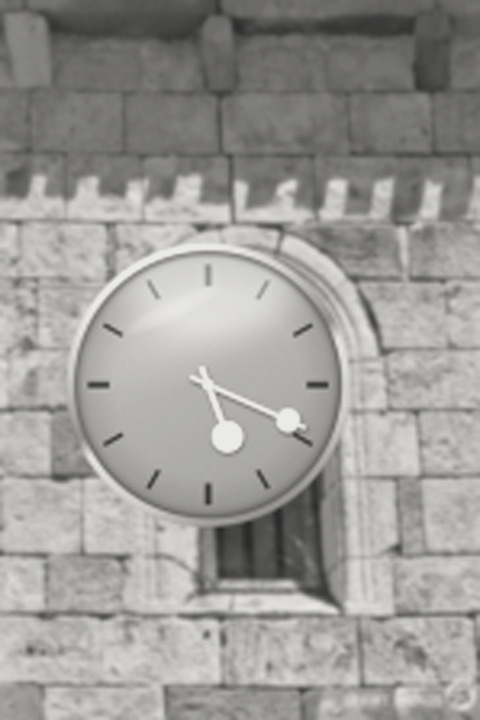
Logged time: {"hour": 5, "minute": 19}
